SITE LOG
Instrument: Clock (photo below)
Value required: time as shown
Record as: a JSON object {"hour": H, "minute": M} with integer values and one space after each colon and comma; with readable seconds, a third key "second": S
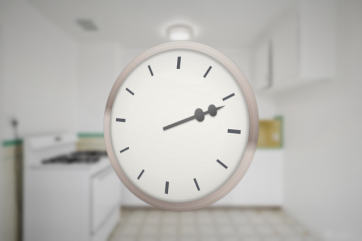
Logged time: {"hour": 2, "minute": 11}
